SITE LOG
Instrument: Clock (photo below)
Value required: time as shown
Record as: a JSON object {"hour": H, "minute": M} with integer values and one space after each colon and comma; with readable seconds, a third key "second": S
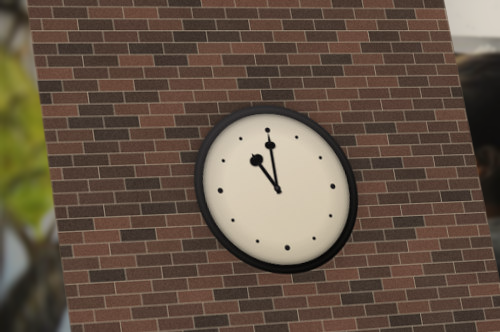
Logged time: {"hour": 11, "minute": 0}
